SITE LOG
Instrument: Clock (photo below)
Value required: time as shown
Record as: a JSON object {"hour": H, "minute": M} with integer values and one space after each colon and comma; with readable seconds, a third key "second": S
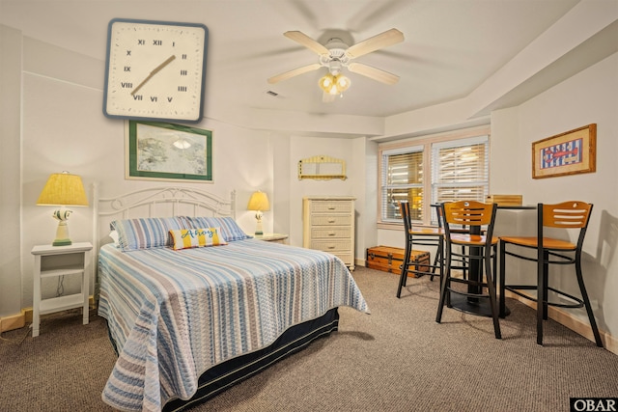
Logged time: {"hour": 1, "minute": 37}
